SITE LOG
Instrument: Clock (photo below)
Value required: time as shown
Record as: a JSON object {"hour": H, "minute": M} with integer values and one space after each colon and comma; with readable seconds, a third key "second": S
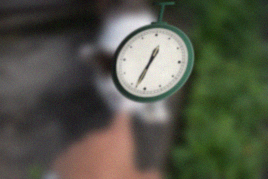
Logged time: {"hour": 12, "minute": 33}
